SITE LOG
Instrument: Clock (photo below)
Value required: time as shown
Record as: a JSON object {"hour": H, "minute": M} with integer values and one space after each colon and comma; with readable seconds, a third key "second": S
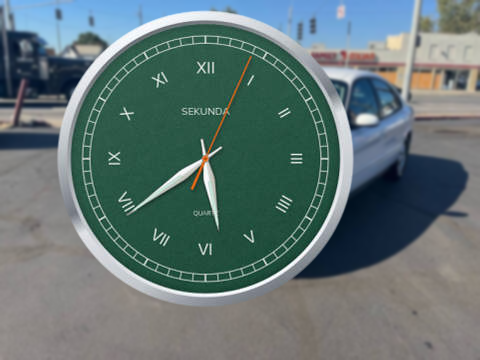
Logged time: {"hour": 5, "minute": 39, "second": 4}
